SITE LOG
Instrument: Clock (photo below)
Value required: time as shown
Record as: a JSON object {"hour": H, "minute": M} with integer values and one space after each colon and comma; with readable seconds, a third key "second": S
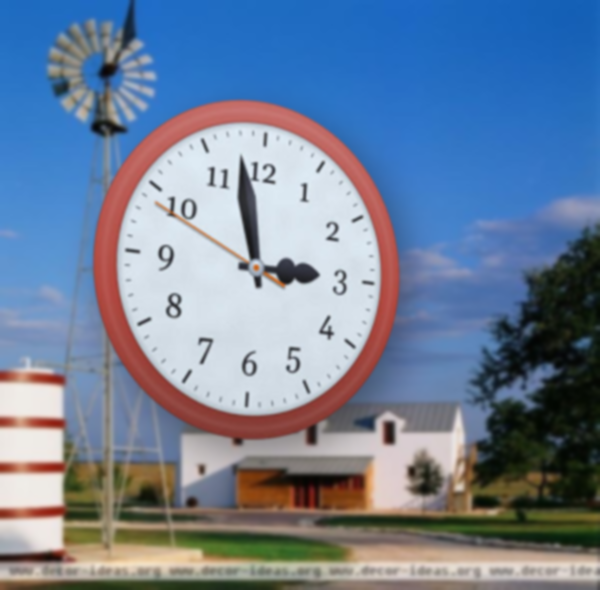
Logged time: {"hour": 2, "minute": 57, "second": 49}
